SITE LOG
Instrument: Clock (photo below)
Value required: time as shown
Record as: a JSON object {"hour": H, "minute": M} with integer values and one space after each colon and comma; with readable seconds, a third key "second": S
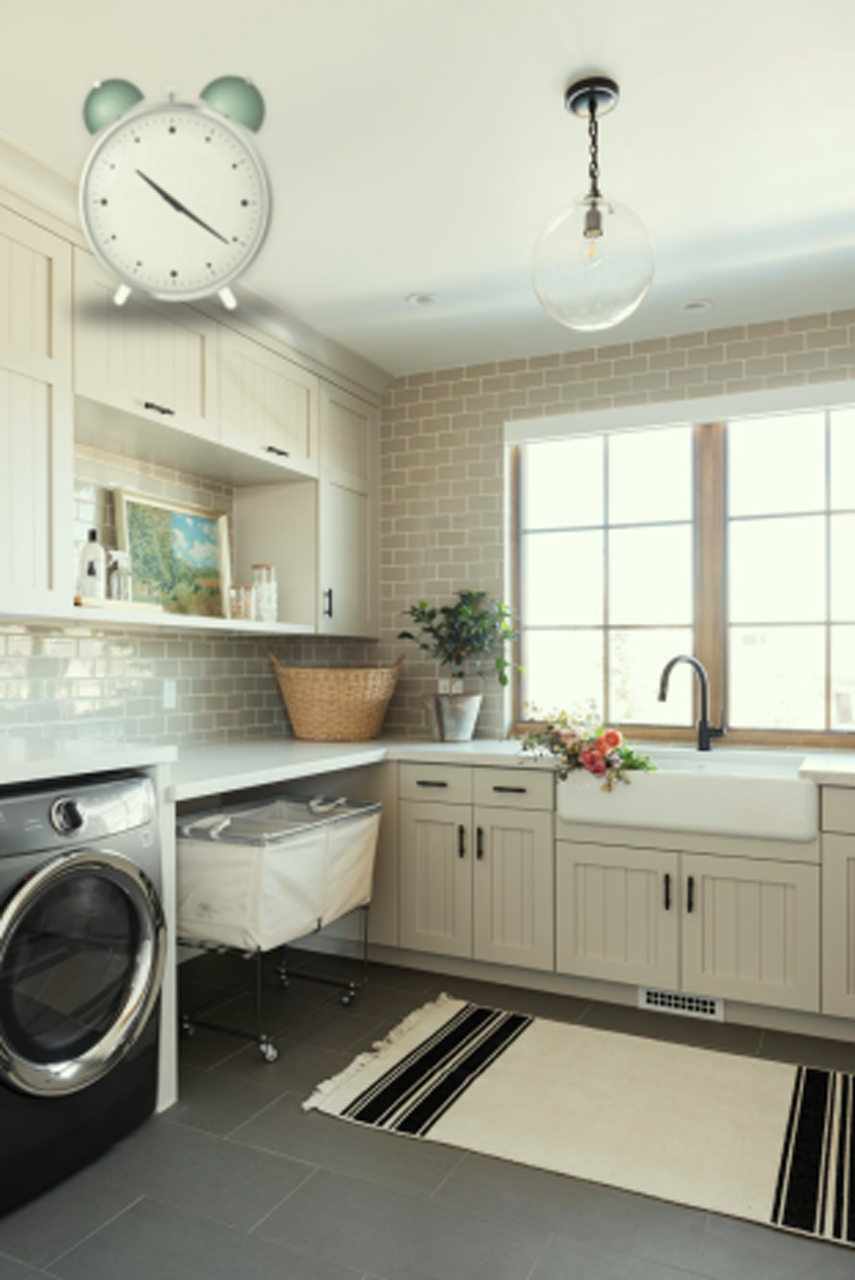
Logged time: {"hour": 10, "minute": 21}
